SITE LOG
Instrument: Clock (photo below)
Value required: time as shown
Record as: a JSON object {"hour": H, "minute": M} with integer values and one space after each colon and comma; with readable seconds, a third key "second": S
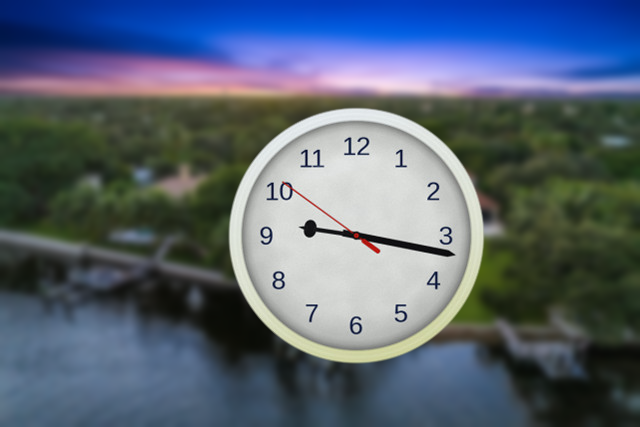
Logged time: {"hour": 9, "minute": 16, "second": 51}
